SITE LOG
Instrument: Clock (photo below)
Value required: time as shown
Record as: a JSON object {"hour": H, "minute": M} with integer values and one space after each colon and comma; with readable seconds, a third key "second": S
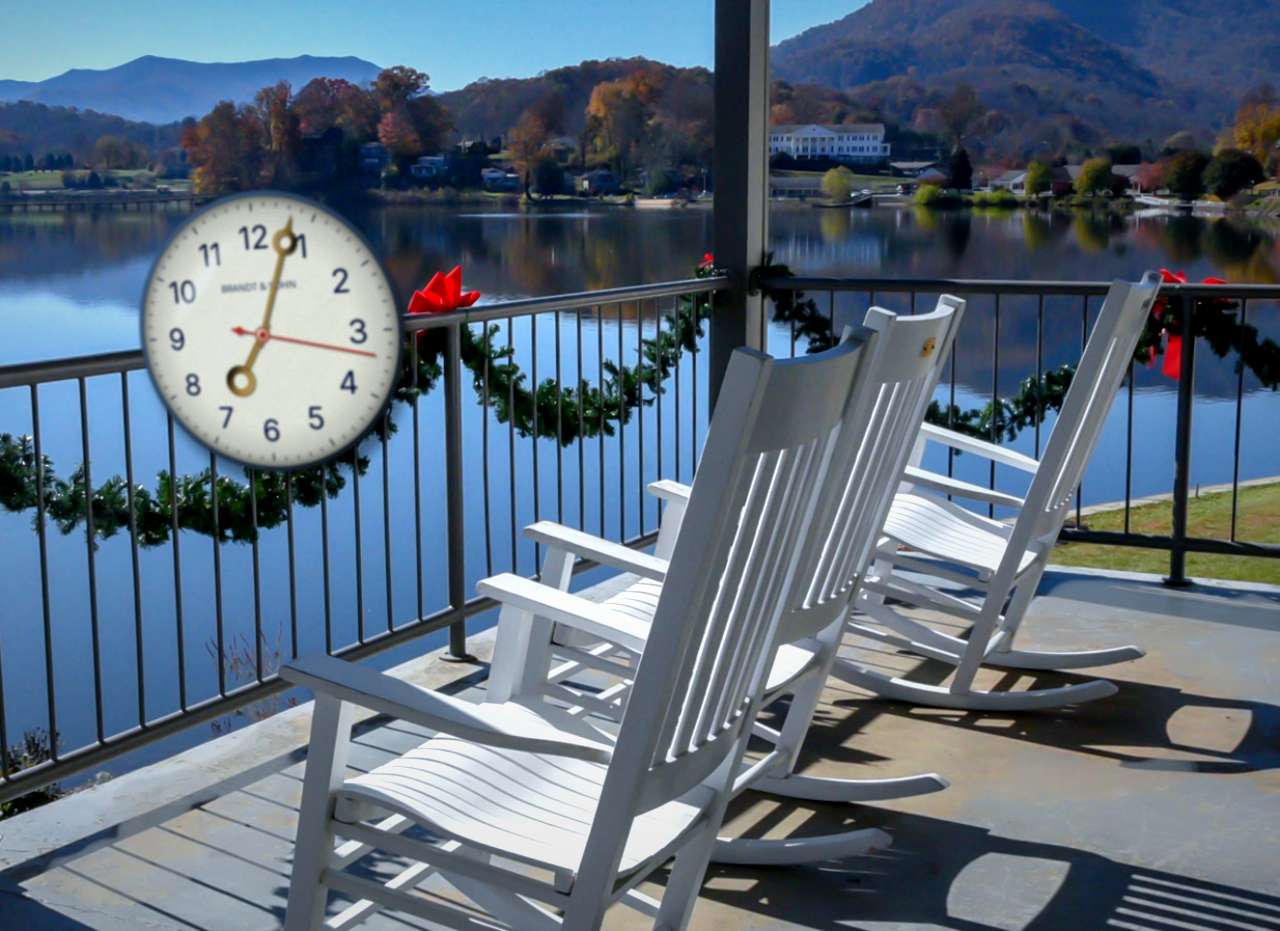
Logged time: {"hour": 7, "minute": 3, "second": 17}
